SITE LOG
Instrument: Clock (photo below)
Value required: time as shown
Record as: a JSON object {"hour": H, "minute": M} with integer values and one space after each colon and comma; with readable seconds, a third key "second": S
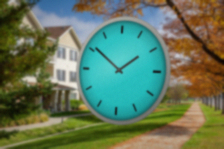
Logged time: {"hour": 1, "minute": 51}
